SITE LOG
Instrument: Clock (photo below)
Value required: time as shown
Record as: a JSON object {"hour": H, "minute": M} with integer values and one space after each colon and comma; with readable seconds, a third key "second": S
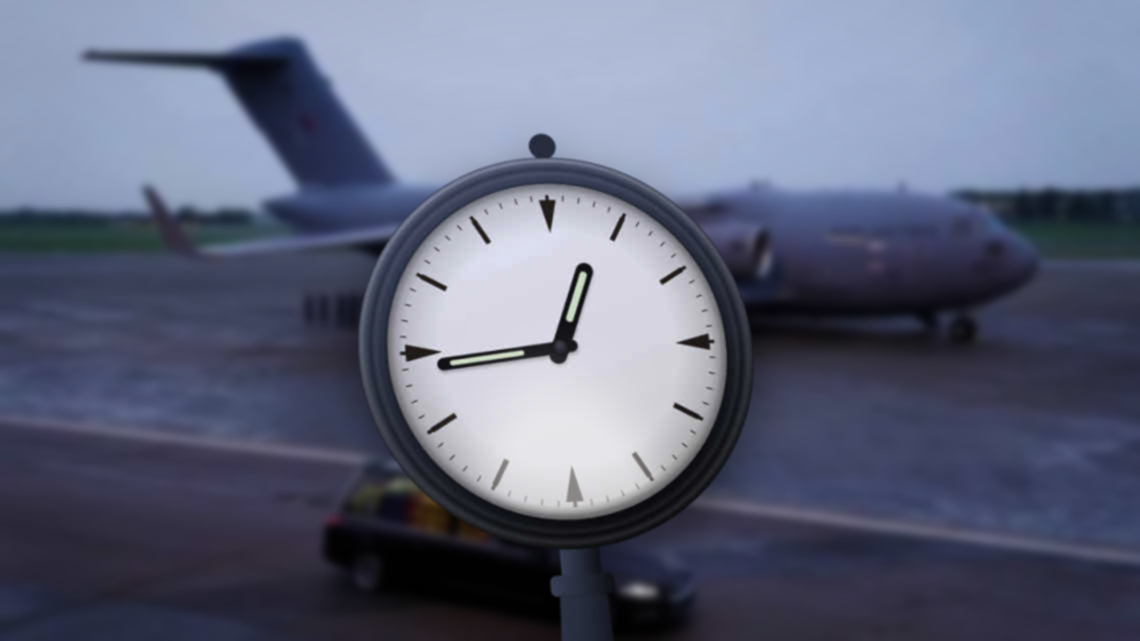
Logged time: {"hour": 12, "minute": 44}
